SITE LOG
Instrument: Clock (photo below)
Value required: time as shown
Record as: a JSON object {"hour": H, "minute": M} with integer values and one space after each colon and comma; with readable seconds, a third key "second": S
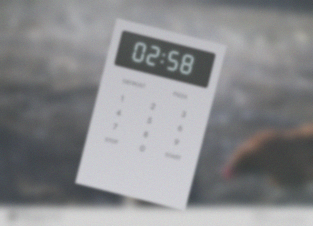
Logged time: {"hour": 2, "minute": 58}
